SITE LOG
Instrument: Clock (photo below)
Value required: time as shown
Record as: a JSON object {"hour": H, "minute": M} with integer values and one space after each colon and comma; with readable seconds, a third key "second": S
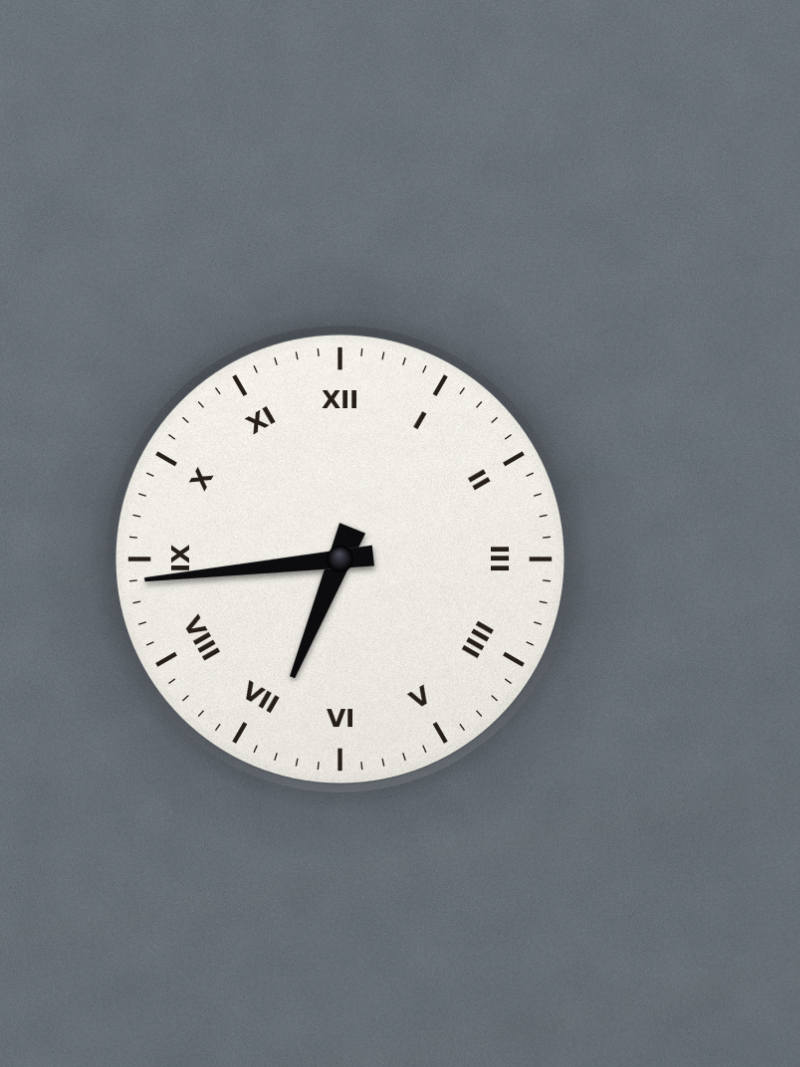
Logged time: {"hour": 6, "minute": 44}
